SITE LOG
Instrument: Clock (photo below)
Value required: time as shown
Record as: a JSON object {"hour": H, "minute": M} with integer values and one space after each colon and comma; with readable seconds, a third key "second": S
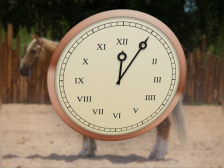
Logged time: {"hour": 12, "minute": 5}
